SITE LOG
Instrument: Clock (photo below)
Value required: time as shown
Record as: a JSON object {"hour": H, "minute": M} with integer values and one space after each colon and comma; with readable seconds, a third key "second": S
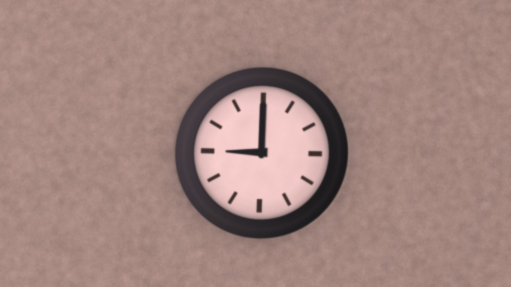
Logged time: {"hour": 9, "minute": 0}
